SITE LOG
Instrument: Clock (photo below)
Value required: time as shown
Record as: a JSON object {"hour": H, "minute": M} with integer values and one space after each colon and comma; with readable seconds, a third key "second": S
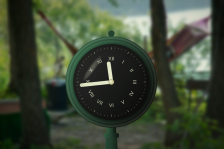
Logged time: {"hour": 11, "minute": 44}
